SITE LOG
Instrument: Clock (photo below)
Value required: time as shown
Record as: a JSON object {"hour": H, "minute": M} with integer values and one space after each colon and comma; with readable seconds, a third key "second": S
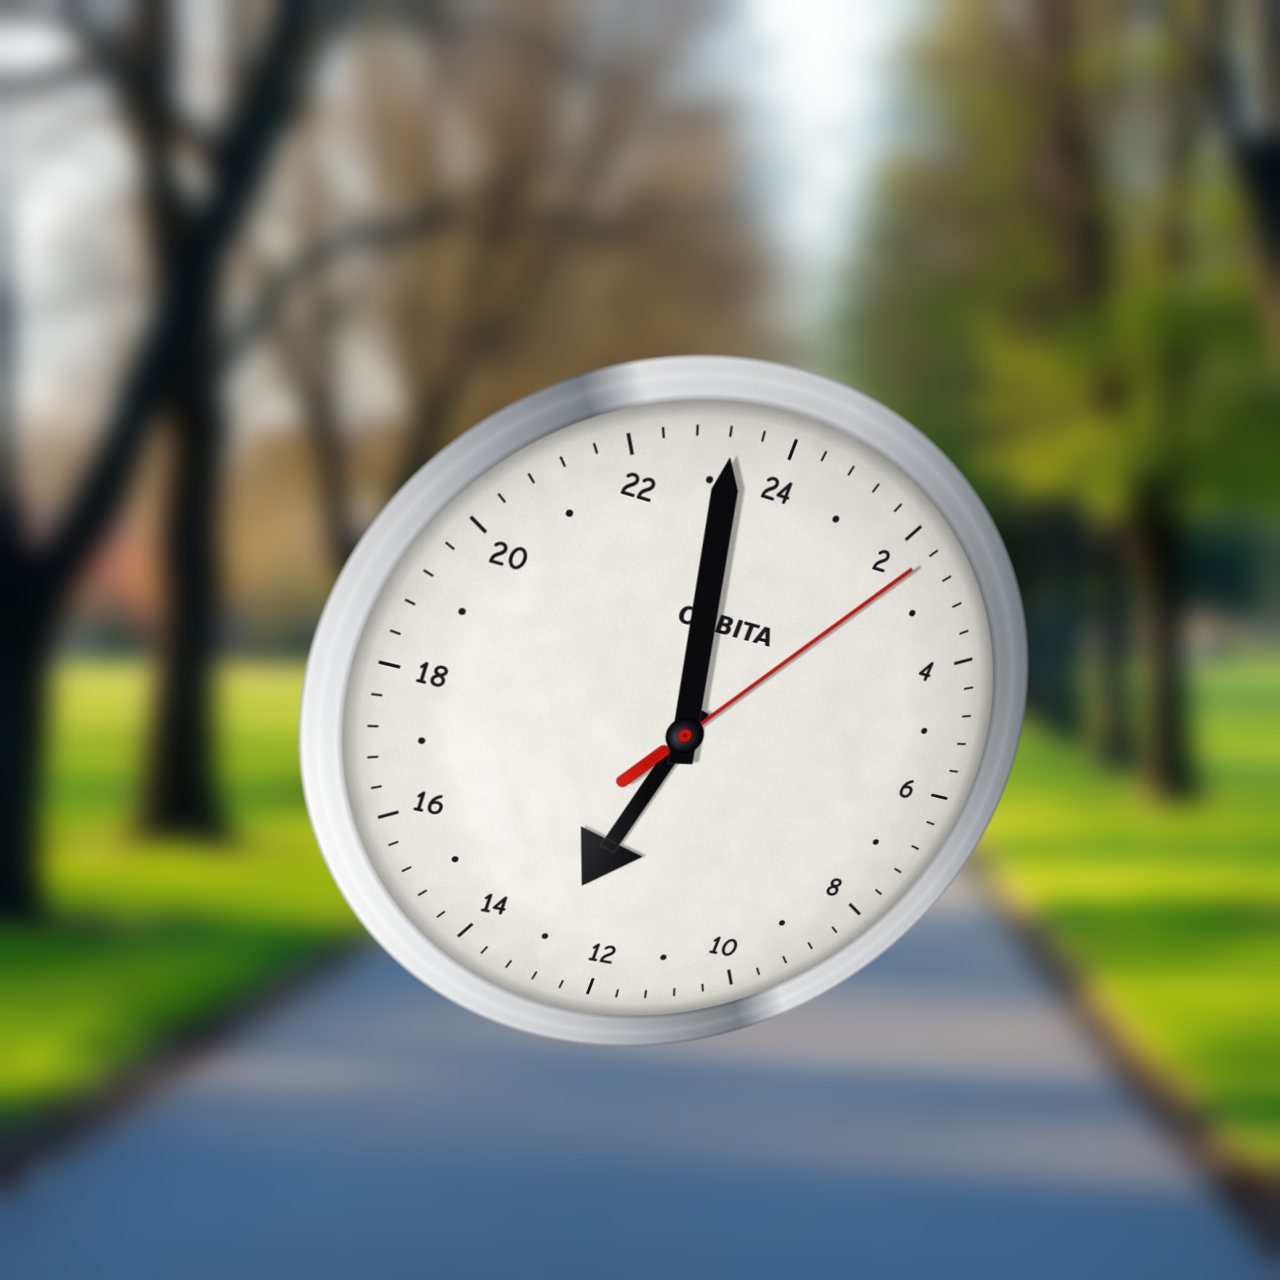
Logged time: {"hour": 12, "minute": 58, "second": 6}
